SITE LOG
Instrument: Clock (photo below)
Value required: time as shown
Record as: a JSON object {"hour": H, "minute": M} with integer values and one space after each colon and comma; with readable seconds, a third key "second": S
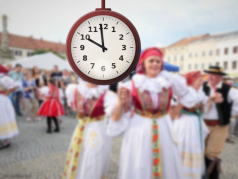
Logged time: {"hour": 9, "minute": 59}
